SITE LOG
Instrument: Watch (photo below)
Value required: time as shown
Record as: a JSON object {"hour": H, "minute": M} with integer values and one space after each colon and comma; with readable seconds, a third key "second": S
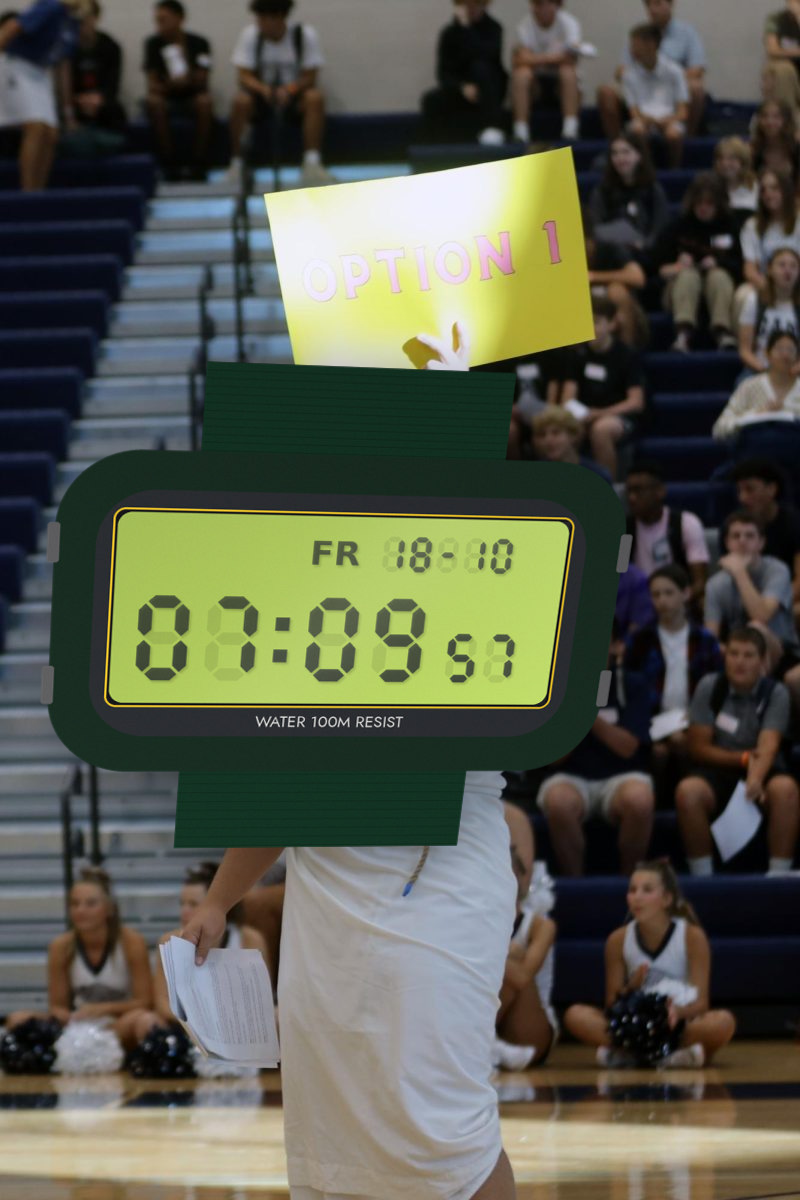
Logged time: {"hour": 7, "minute": 9, "second": 57}
